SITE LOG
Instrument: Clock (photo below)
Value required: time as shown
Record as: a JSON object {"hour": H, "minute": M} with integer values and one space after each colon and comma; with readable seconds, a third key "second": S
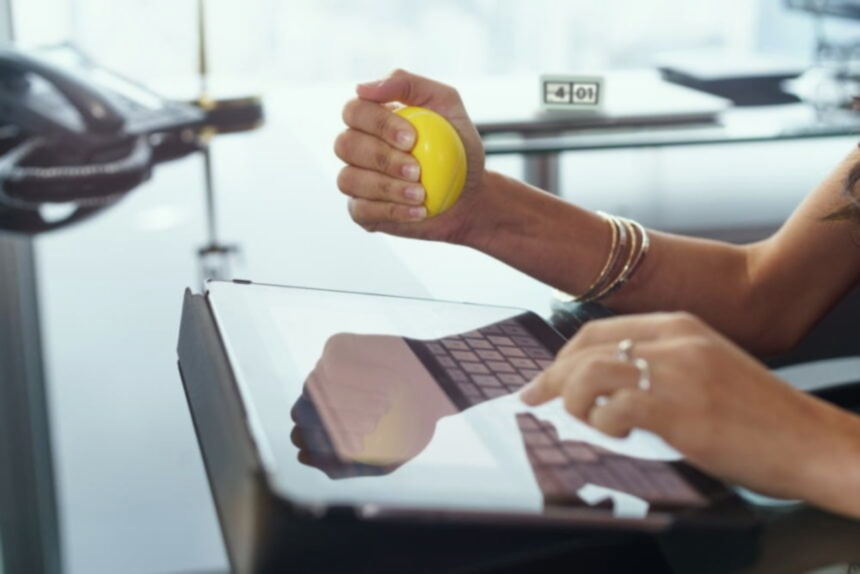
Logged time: {"hour": 4, "minute": 1}
